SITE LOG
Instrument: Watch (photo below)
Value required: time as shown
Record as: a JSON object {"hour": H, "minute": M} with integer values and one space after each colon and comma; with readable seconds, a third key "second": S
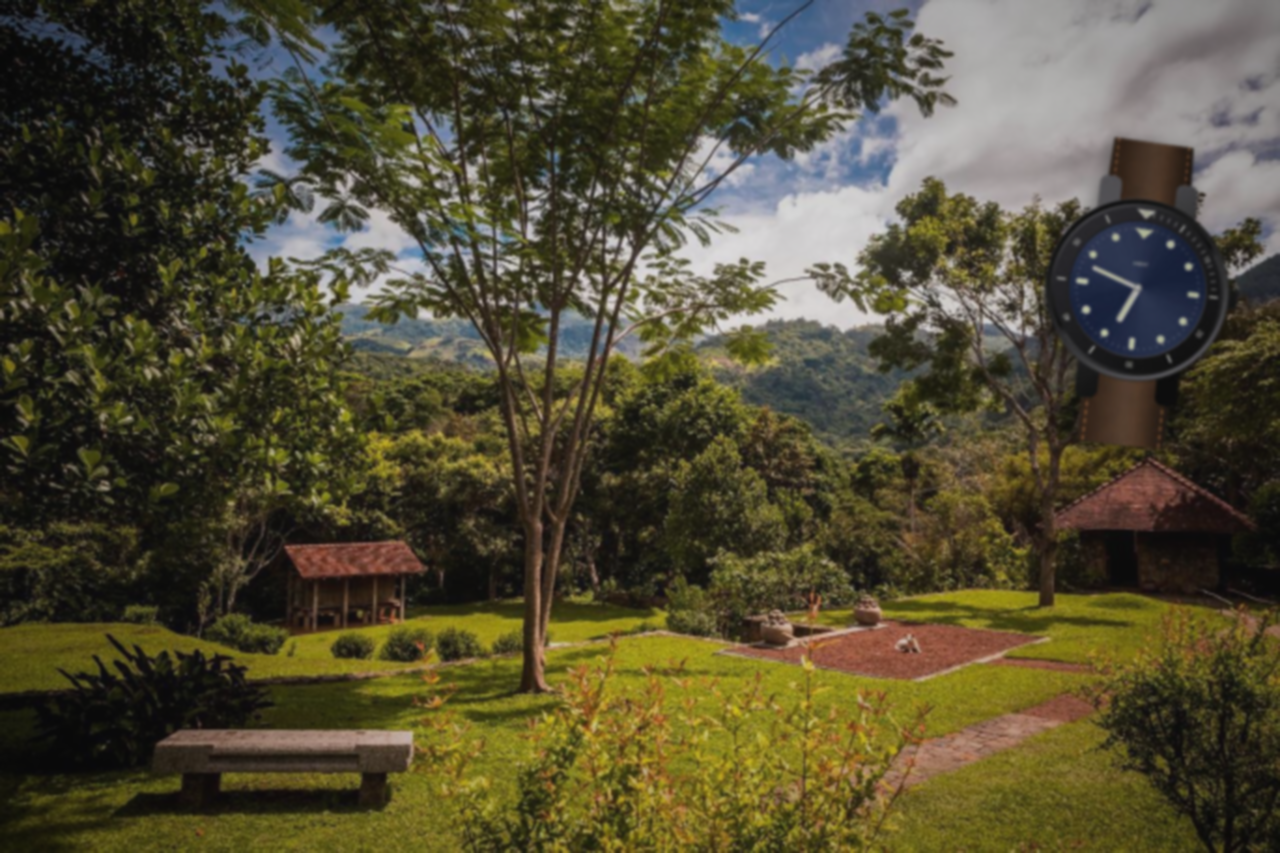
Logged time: {"hour": 6, "minute": 48}
